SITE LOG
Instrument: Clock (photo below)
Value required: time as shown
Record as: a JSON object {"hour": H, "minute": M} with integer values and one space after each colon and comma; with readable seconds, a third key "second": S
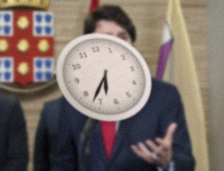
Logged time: {"hour": 6, "minute": 37}
